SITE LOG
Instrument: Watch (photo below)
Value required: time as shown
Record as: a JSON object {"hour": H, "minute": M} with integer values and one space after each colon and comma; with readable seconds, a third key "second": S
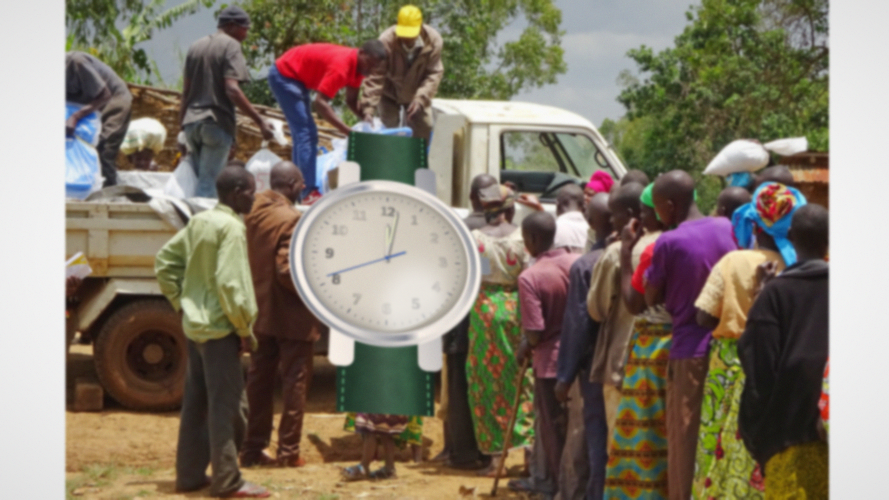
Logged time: {"hour": 12, "minute": 1, "second": 41}
